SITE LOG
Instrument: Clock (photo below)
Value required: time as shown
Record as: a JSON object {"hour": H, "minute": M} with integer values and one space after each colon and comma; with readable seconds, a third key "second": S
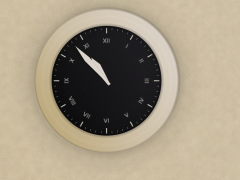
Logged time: {"hour": 10, "minute": 53}
